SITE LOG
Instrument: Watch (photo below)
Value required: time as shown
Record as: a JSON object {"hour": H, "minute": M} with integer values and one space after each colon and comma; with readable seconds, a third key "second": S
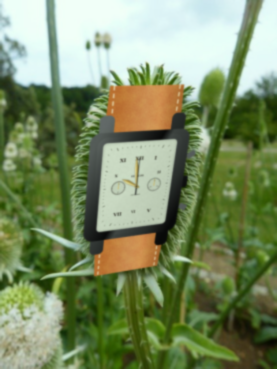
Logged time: {"hour": 9, "minute": 59}
